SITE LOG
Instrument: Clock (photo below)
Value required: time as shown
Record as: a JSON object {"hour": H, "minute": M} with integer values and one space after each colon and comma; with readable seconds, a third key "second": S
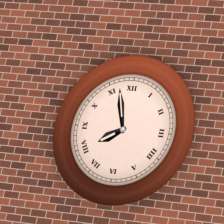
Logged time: {"hour": 7, "minute": 57}
